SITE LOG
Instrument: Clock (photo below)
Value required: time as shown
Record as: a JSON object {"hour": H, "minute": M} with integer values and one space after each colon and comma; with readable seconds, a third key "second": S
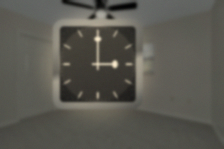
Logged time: {"hour": 3, "minute": 0}
